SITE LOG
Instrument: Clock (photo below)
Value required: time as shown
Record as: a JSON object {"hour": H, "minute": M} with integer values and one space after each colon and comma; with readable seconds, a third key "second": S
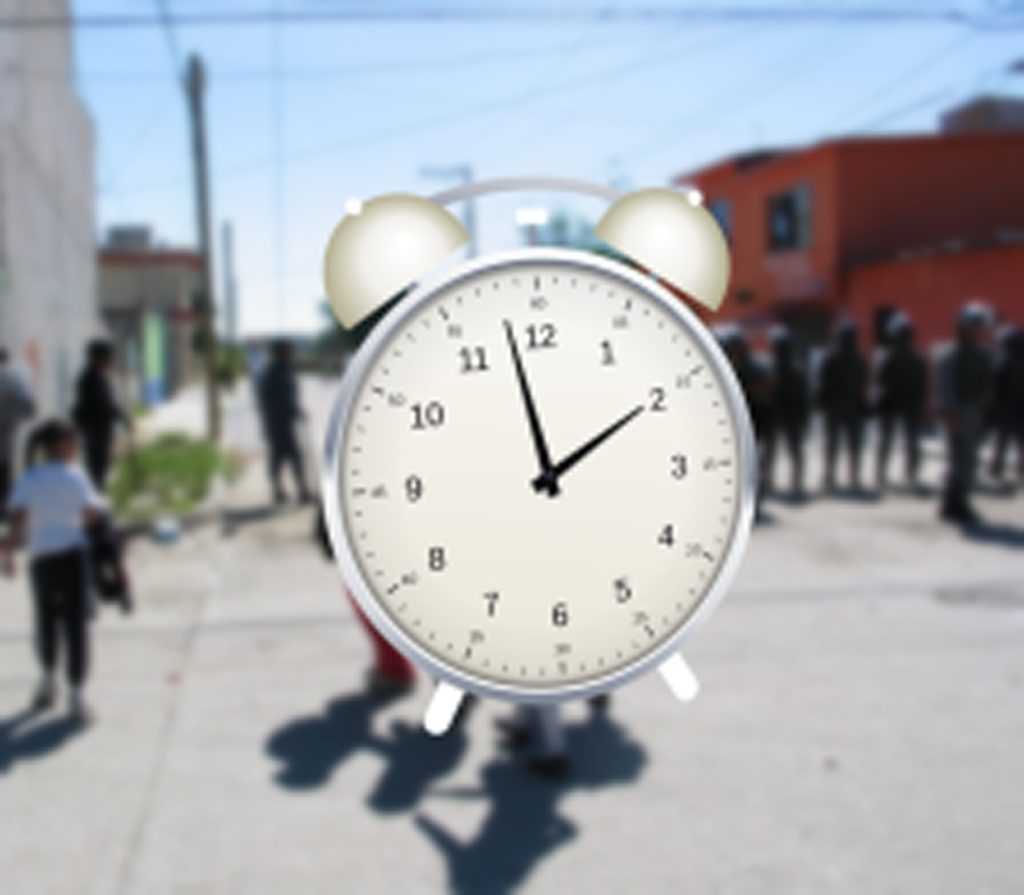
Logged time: {"hour": 1, "minute": 58}
